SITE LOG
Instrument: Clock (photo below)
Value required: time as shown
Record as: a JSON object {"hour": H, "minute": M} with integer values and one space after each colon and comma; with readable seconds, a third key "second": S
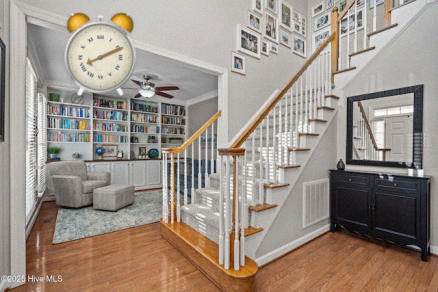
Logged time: {"hour": 8, "minute": 11}
